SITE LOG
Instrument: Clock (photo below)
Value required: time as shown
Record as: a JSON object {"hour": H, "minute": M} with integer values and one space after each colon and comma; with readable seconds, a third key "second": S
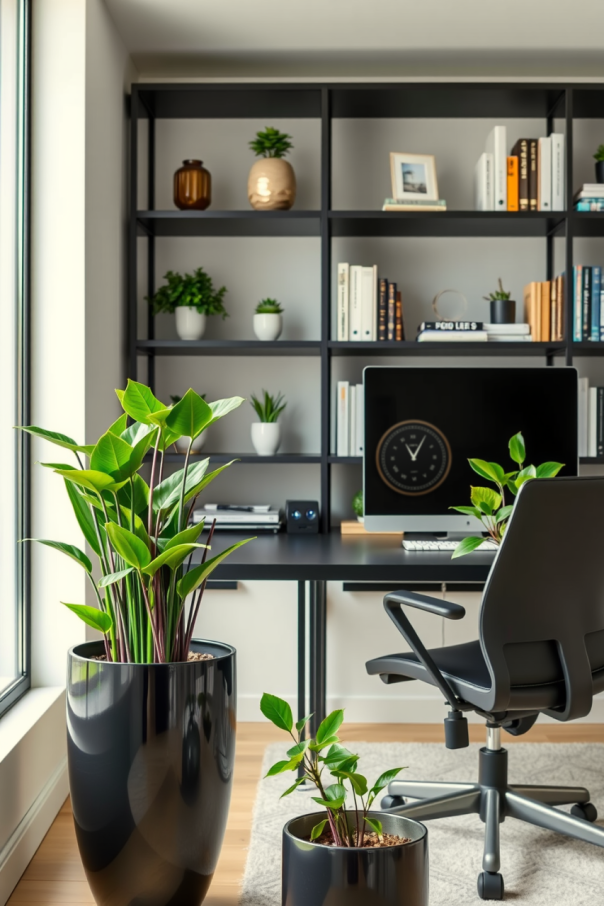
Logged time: {"hour": 11, "minute": 5}
